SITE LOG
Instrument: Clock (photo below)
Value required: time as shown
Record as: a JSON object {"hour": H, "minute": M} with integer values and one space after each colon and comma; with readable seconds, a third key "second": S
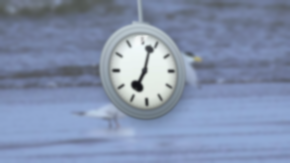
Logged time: {"hour": 7, "minute": 3}
